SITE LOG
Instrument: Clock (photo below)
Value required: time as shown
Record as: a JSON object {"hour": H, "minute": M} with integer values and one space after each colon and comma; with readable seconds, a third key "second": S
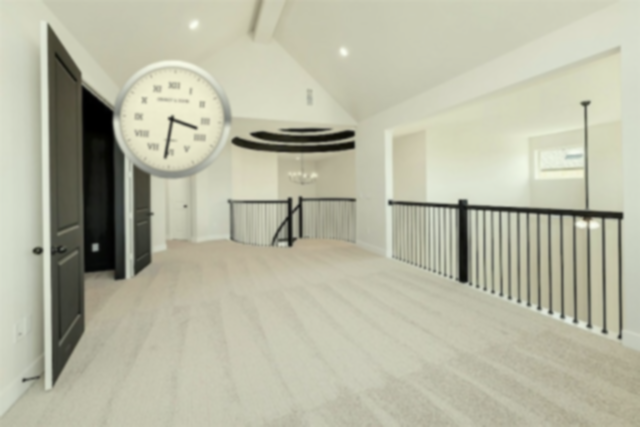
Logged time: {"hour": 3, "minute": 31}
